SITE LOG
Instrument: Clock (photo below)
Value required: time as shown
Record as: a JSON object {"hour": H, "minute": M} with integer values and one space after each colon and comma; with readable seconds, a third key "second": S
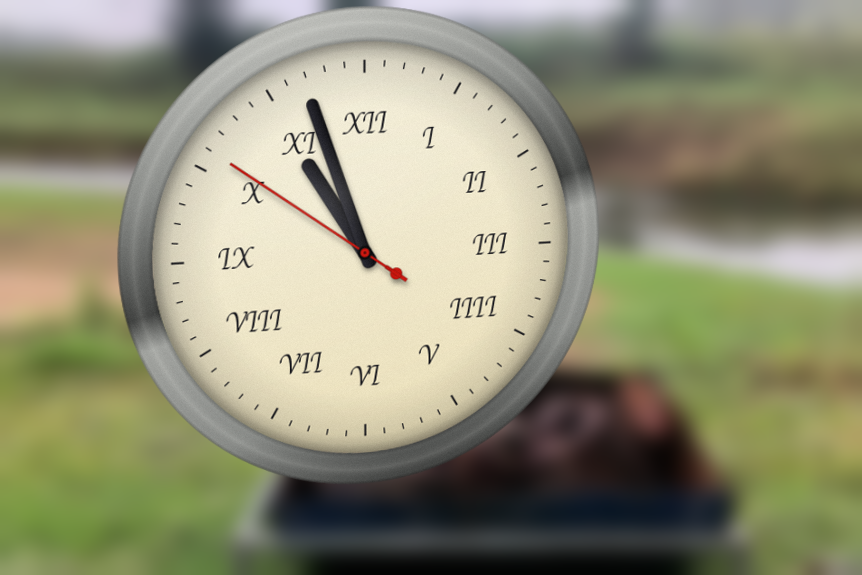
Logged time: {"hour": 10, "minute": 56, "second": 51}
